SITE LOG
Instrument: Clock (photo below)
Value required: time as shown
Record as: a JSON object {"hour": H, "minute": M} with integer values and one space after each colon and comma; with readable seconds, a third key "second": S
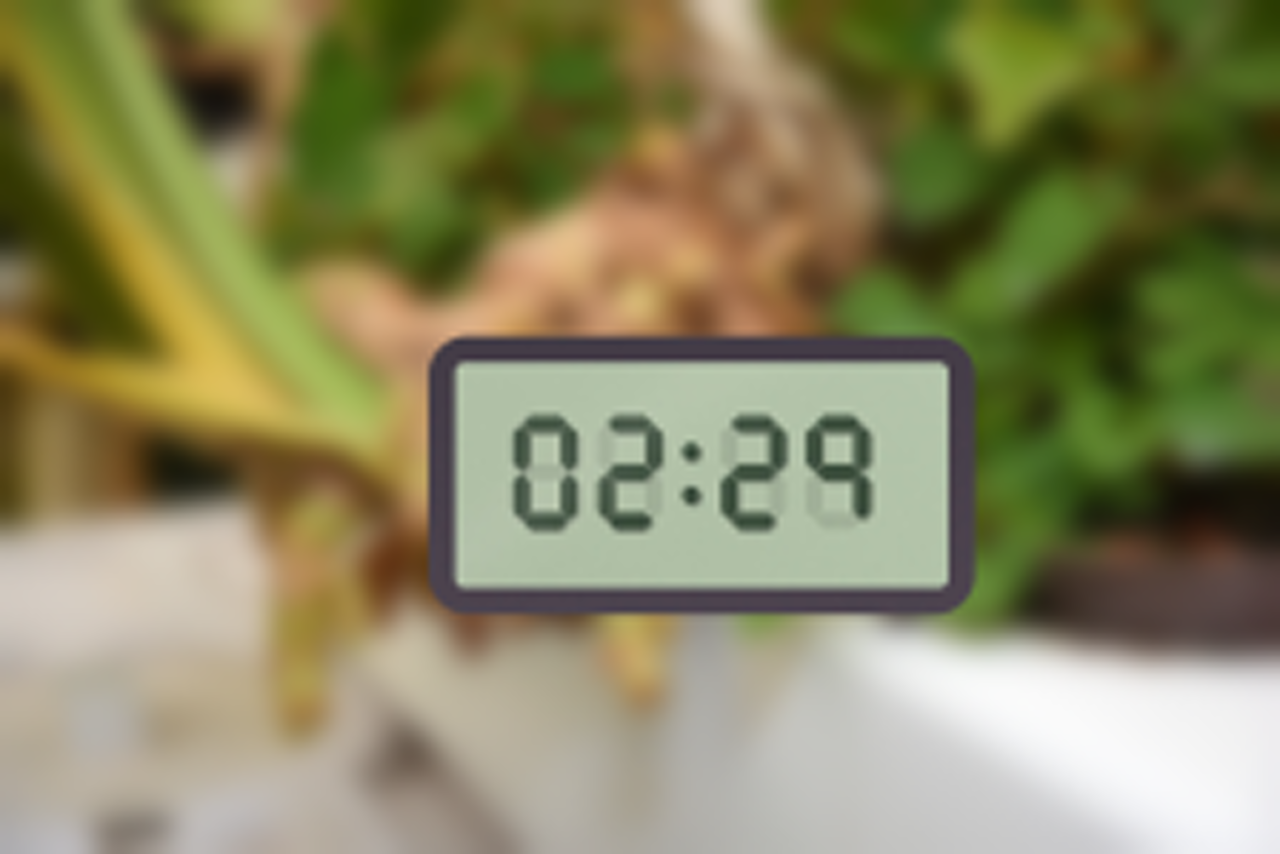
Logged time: {"hour": 2, "minute": 29}
